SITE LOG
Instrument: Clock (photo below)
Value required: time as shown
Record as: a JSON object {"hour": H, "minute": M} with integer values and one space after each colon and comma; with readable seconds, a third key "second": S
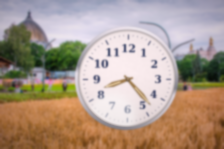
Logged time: {"hour": 8, "minute": 23}
